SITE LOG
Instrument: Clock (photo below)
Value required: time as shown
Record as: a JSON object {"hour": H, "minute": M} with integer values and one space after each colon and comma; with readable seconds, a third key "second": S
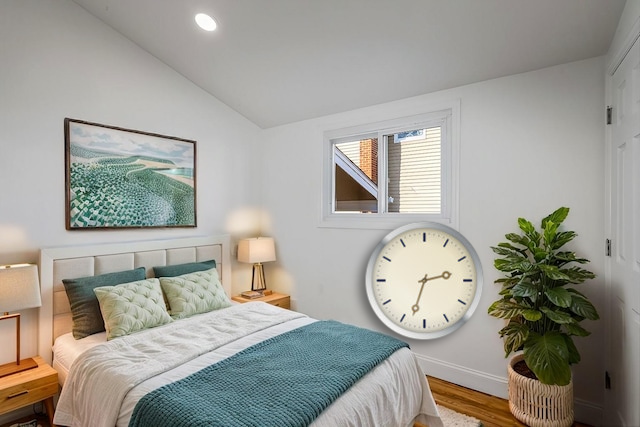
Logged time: {"hour": 2, "minute": 33}
